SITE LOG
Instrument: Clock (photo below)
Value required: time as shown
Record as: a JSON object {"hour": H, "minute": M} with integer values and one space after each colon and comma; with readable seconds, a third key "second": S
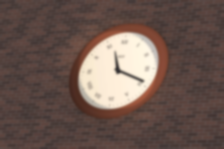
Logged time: {"hour": 11, "minute": 19}
